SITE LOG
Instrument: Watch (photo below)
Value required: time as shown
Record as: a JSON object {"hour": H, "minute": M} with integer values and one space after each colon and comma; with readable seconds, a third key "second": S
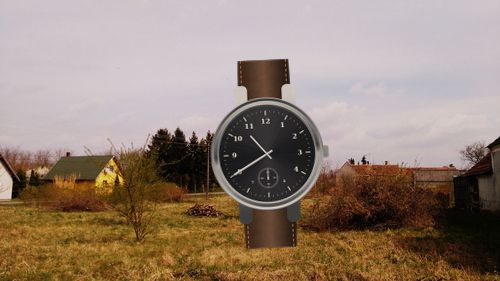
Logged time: {"hour": 10, "minute": 40}
